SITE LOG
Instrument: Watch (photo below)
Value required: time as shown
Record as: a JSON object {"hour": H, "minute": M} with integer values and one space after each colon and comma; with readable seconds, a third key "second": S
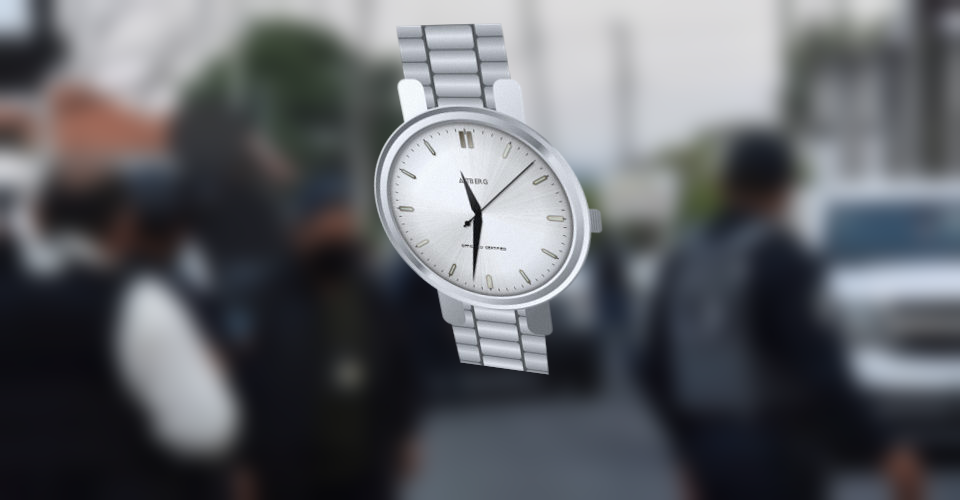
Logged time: {"hour": 11, "minute": 32, "second": 8}
